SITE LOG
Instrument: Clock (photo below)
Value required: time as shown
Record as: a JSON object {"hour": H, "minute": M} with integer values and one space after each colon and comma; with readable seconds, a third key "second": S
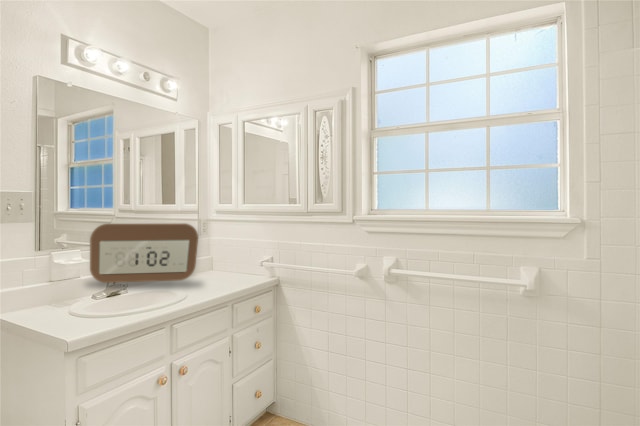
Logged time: {"hour": 1, "minute": 2}
